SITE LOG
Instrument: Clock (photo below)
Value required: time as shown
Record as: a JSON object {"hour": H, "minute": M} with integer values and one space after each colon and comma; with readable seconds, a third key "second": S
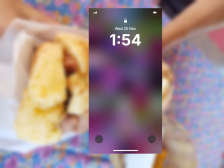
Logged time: {"hour": 1, "minute": 54}
